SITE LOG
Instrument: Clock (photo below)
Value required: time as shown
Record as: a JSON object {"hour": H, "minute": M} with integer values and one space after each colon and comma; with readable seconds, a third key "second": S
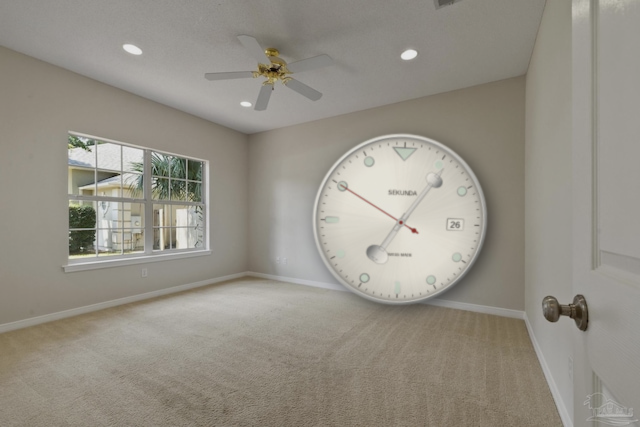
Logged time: {"hour": 7, "minute": 5, "second": 50}
